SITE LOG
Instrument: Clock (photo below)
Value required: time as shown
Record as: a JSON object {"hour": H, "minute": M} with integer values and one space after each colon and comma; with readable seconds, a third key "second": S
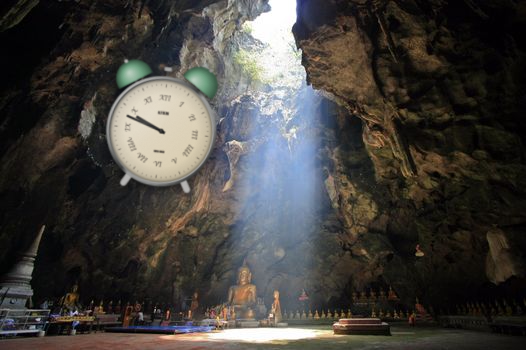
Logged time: {"hour": 9, "minute": 48}
